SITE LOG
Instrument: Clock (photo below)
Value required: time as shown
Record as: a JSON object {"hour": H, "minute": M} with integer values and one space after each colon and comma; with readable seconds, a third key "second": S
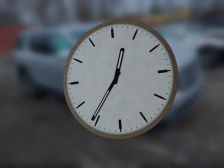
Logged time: {"hour": 12, "minute": 36}
